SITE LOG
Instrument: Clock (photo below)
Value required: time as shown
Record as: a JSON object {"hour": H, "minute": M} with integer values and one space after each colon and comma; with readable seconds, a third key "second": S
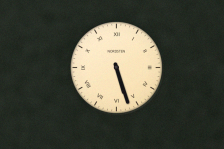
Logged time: {"hour": 5, "minute": 27}
